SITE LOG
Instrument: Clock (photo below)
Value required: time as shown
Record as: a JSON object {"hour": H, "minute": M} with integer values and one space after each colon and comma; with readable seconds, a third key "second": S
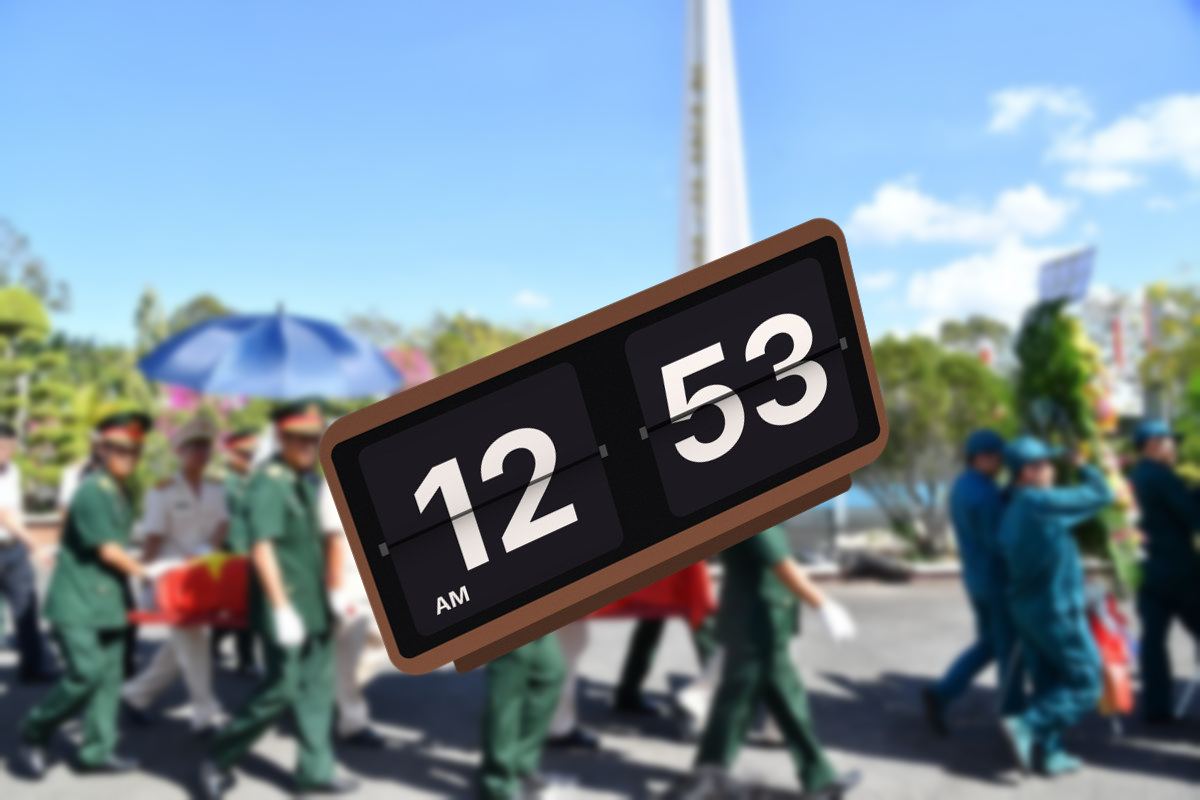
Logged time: {"hour": 12, "minute": 53}
